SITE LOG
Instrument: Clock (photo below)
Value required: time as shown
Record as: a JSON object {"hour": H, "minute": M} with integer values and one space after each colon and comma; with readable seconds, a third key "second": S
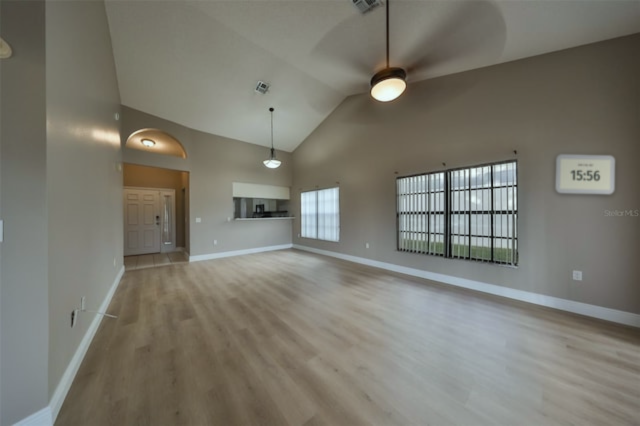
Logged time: {"hour": 15, "minute": 56}
